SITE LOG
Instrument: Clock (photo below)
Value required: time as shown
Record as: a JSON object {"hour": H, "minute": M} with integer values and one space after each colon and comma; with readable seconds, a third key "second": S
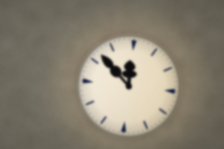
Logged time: {"hour": 11, "minute": 52}
